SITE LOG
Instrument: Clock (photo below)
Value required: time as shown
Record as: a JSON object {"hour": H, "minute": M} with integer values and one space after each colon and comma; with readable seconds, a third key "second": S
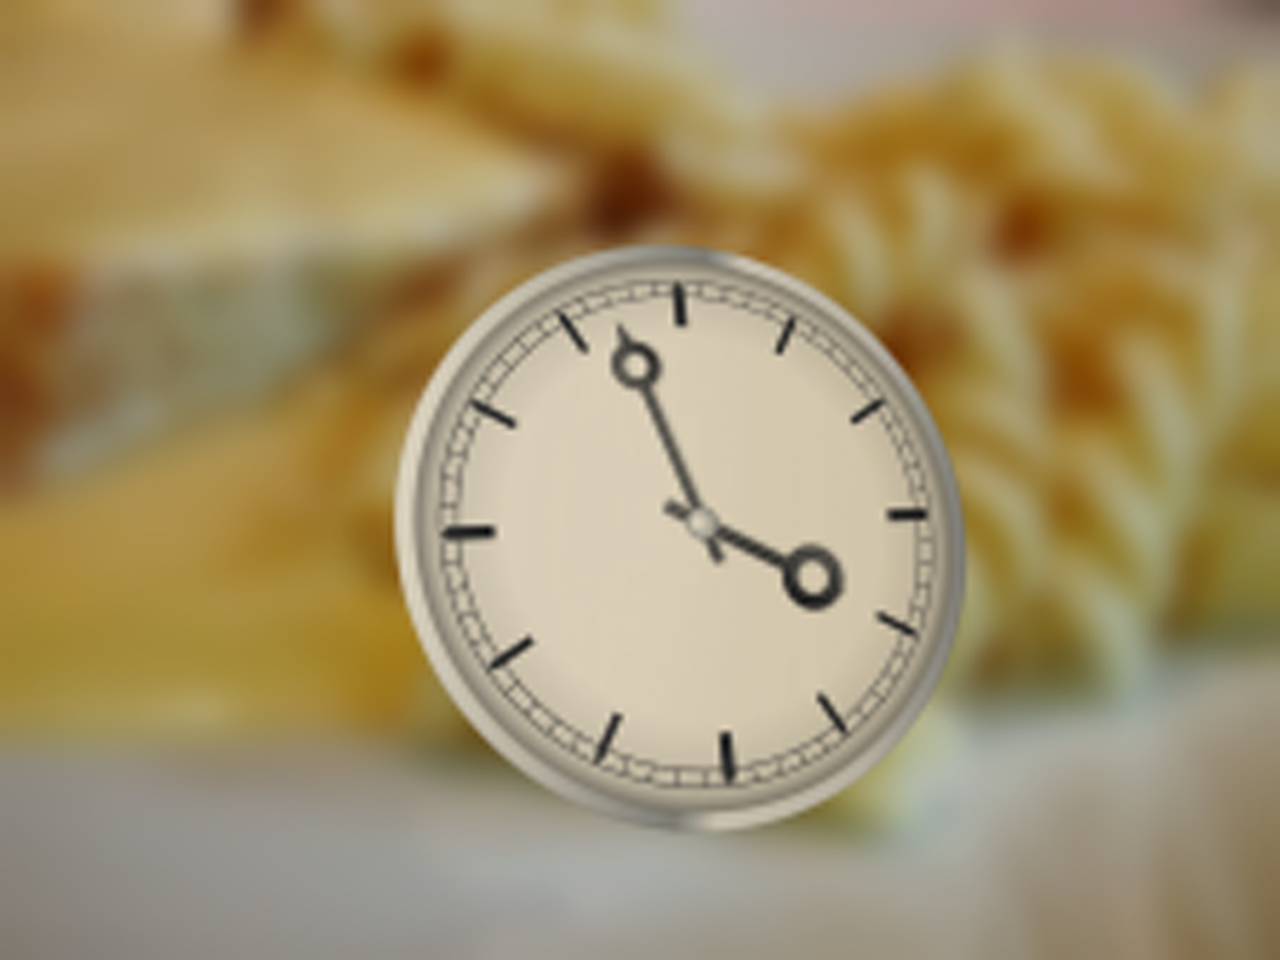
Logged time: {"hour": 3, "minute": 57}
